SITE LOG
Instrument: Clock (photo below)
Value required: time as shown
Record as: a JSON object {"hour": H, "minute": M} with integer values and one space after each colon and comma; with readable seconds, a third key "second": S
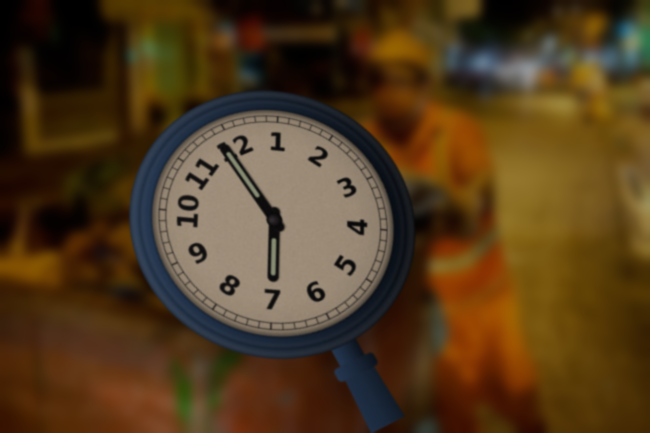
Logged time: {"hour": 6, "minute": 59}
